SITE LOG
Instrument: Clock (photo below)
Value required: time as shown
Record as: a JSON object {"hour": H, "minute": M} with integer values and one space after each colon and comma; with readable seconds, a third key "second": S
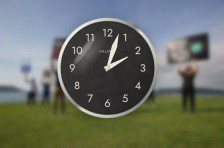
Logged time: {"hour": 2, "minute": 3}
